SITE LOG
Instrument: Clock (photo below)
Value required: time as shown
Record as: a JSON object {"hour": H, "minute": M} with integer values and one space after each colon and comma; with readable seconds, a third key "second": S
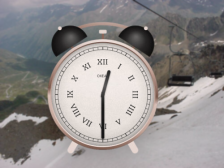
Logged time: {"hour": 12, "minute": 30}
